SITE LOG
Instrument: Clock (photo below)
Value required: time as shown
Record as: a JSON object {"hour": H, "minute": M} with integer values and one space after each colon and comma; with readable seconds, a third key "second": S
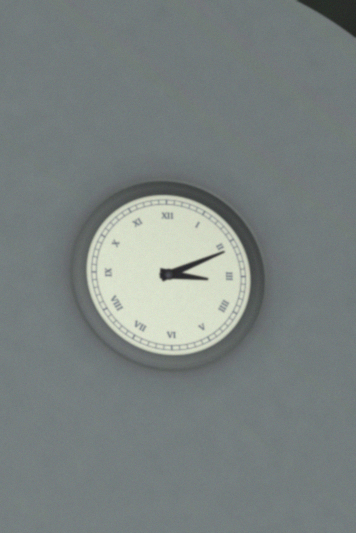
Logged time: {"hour": 3, "minute": 11}
